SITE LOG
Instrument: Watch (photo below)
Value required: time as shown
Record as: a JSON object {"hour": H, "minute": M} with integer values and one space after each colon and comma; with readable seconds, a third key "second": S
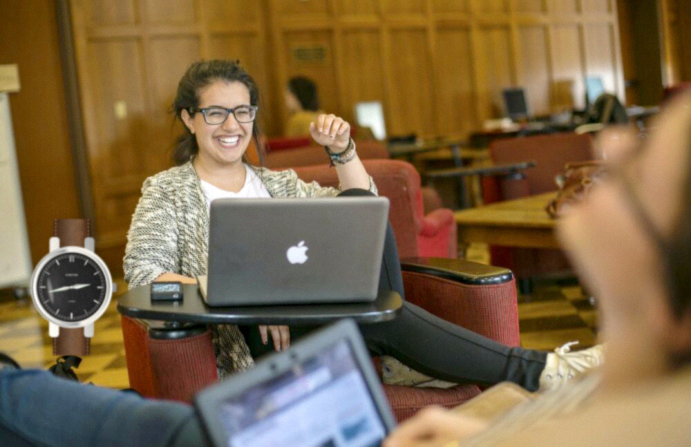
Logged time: {"hour": 2, "minute": 43}
